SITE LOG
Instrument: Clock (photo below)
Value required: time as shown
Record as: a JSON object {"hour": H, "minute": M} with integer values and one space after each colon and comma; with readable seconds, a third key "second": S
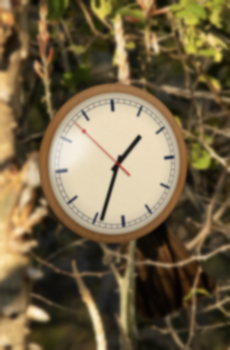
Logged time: {"hour": 1, "minute": 33, "second": 53}
